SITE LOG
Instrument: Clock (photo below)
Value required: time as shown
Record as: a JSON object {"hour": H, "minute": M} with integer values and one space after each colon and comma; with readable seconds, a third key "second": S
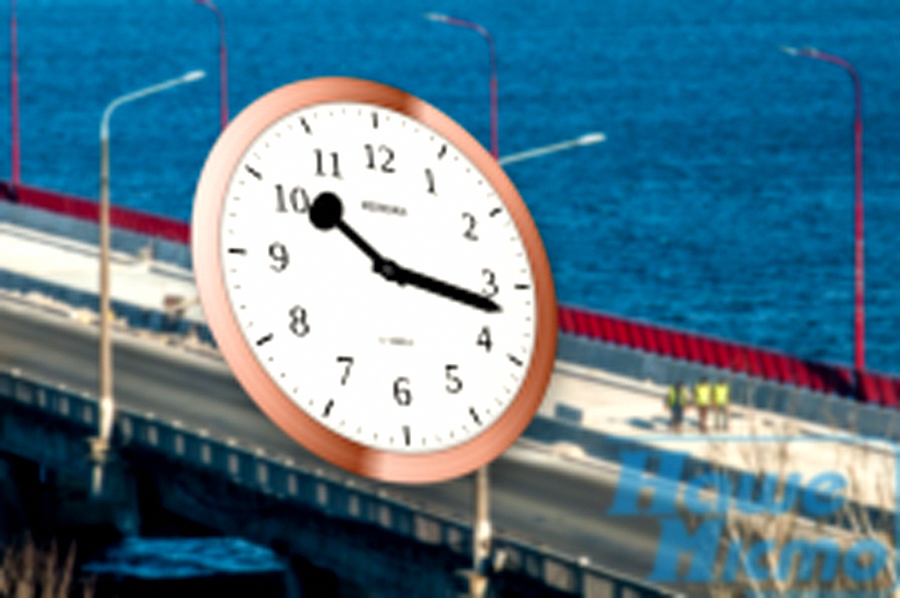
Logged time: {"hour": 10, "minute": 17}
